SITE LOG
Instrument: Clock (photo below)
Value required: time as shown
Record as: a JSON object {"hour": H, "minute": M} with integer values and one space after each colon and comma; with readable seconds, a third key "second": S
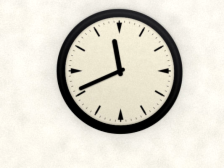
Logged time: {"hour": 11, "minute": 41}
